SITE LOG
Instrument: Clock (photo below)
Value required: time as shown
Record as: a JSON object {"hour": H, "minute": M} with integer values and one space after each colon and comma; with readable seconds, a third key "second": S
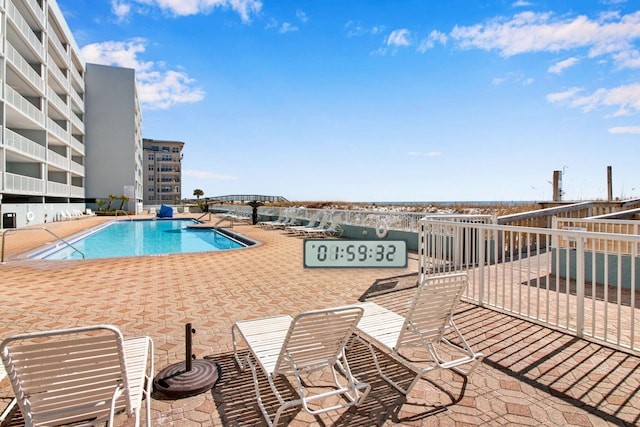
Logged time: {"hour": 1, "minute": 59, "second": 32}
